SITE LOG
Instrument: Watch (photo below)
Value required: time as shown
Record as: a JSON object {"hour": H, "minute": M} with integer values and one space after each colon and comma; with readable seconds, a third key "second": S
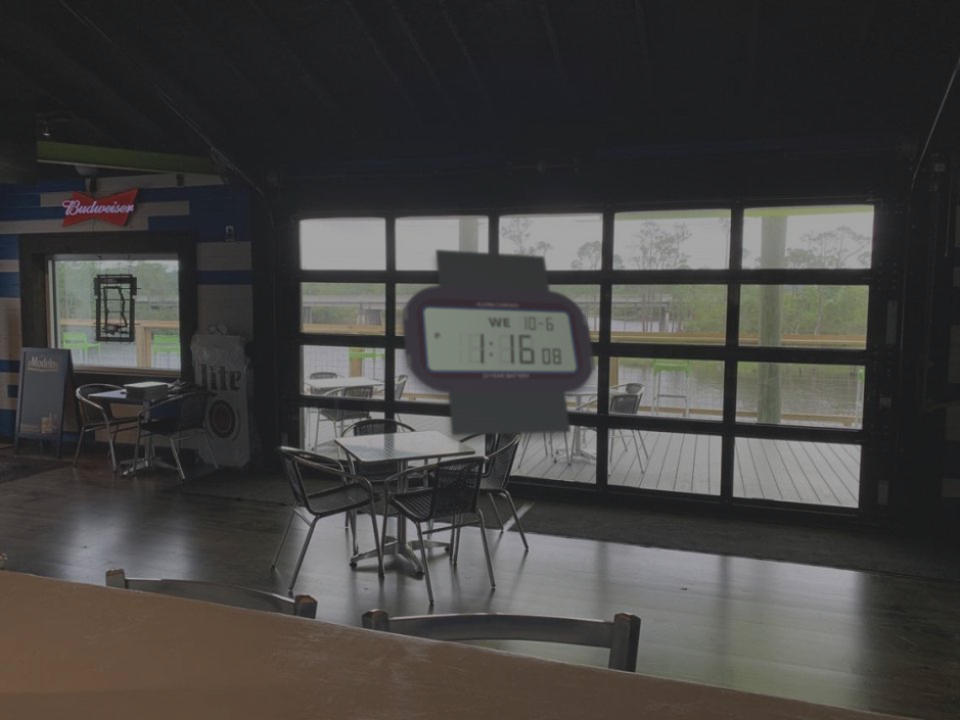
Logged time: {"hour": 1, "minute": 16, "second": 8}
